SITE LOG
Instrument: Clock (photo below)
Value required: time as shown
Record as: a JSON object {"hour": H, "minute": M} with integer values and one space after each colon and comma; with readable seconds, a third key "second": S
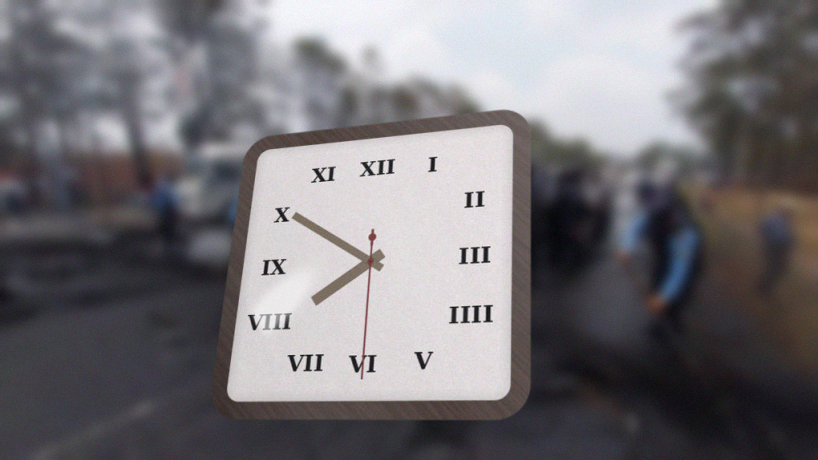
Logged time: {"hour": 7, "minute": 50, "second": 30}
